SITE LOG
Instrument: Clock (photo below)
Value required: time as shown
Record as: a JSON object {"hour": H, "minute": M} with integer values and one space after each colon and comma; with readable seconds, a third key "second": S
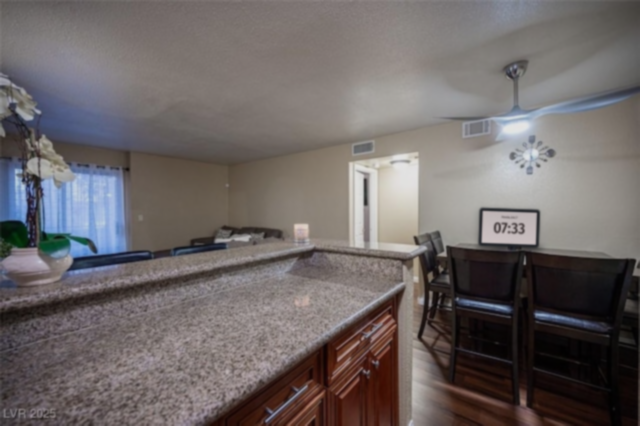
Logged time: {"hour": 7, "minute": 33}
